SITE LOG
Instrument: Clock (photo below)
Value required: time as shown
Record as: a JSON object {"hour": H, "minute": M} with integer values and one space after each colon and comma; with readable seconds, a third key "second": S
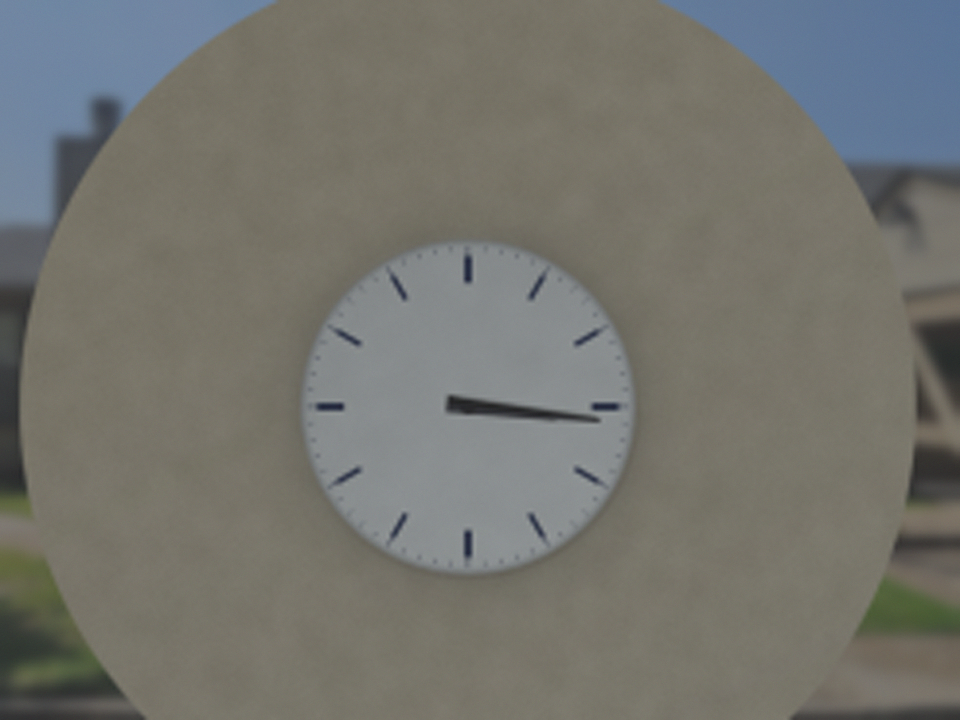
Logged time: {"hour": 3, "minute": 16}
